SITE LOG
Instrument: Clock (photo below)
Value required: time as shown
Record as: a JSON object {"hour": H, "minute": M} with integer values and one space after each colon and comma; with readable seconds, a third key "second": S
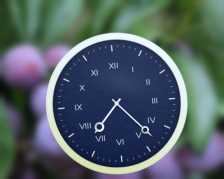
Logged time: {"hour": 7, "minute": 23}
